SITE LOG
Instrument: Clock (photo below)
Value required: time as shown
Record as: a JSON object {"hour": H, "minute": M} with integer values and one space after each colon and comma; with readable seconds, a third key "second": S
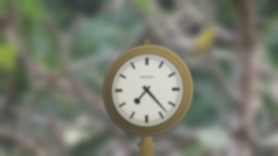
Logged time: {"hour": 7, "minute": 23}
